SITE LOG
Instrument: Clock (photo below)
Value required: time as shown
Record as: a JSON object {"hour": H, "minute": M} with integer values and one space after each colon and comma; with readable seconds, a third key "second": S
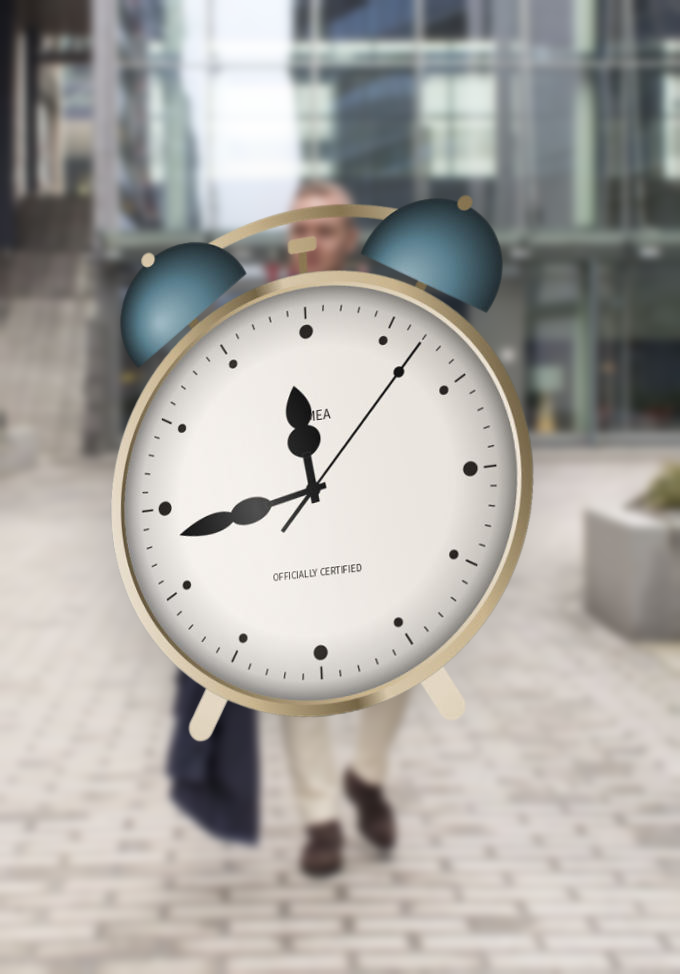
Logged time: {"hour": 11, "minute": 43, "second": 7}
